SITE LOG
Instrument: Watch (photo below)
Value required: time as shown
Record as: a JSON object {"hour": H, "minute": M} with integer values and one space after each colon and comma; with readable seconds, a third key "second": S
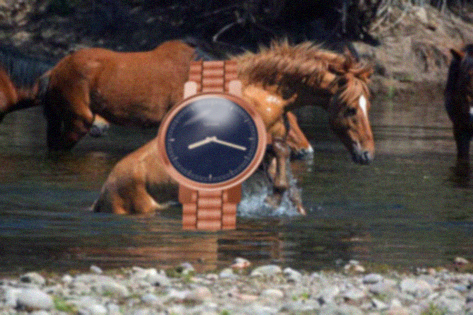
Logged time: {"hour": 8, "minute": 18}
